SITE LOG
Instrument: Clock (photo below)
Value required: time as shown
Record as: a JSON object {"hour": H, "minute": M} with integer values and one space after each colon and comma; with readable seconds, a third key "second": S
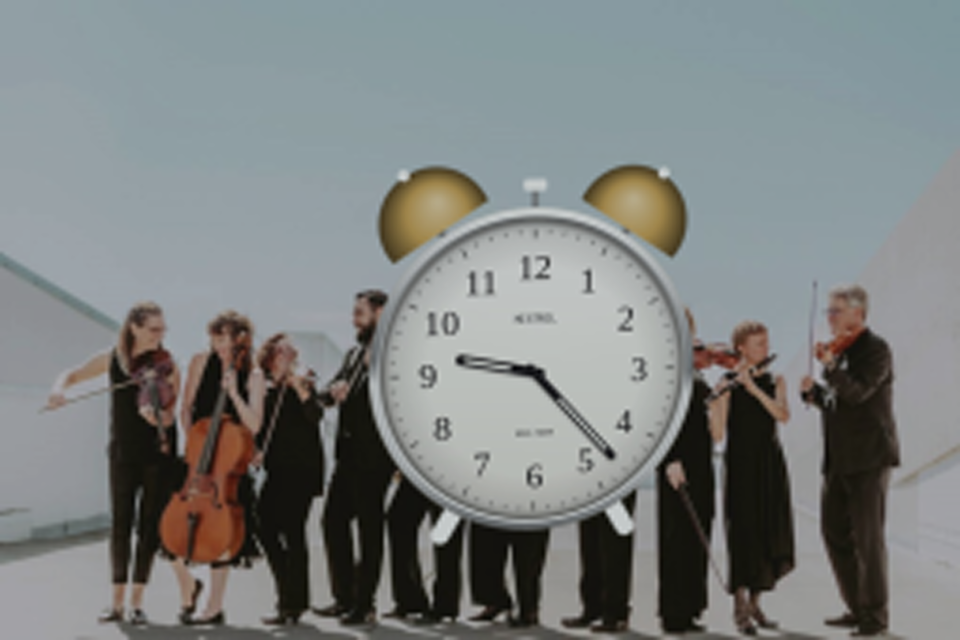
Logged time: {"hour": 9, "minute": 23}
